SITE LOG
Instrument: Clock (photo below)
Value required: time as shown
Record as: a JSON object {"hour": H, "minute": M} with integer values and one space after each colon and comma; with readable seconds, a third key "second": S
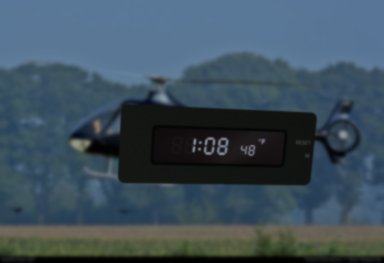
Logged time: {"hour": 1, "minute": 8}
